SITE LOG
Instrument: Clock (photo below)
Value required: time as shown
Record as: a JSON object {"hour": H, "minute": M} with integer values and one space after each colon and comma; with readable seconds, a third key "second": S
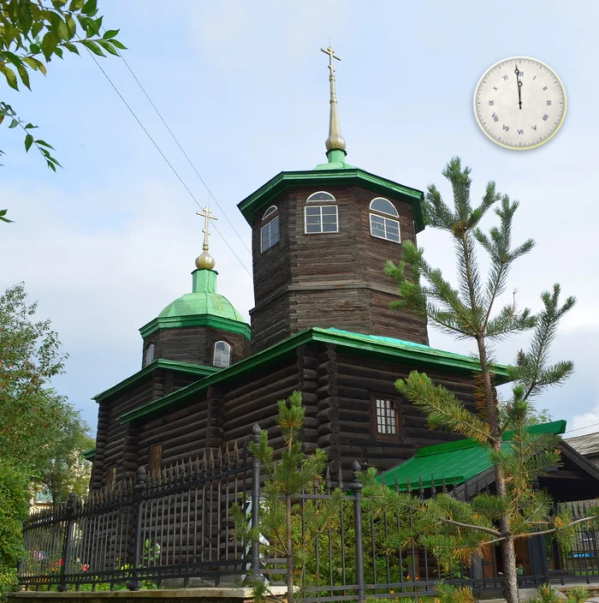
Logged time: {"hour": 11, "minute": 59}
